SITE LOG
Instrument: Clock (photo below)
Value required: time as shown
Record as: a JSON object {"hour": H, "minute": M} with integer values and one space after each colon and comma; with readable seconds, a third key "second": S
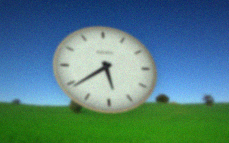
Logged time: {"hour": 5, "minute": 39}
